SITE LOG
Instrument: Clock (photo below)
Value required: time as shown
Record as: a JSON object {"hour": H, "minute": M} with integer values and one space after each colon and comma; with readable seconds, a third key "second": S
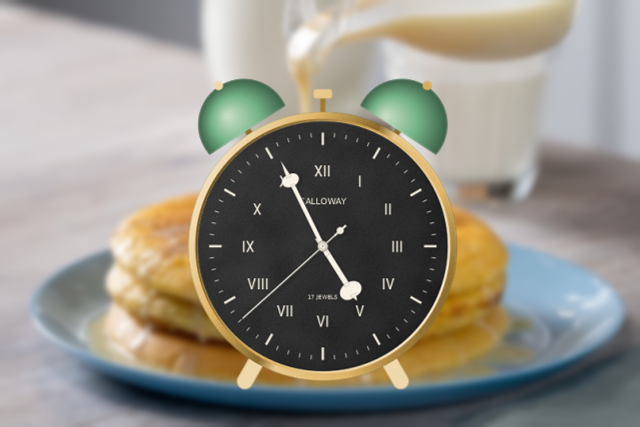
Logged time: {"hour": 4, "minute": 55, "second": 38}
